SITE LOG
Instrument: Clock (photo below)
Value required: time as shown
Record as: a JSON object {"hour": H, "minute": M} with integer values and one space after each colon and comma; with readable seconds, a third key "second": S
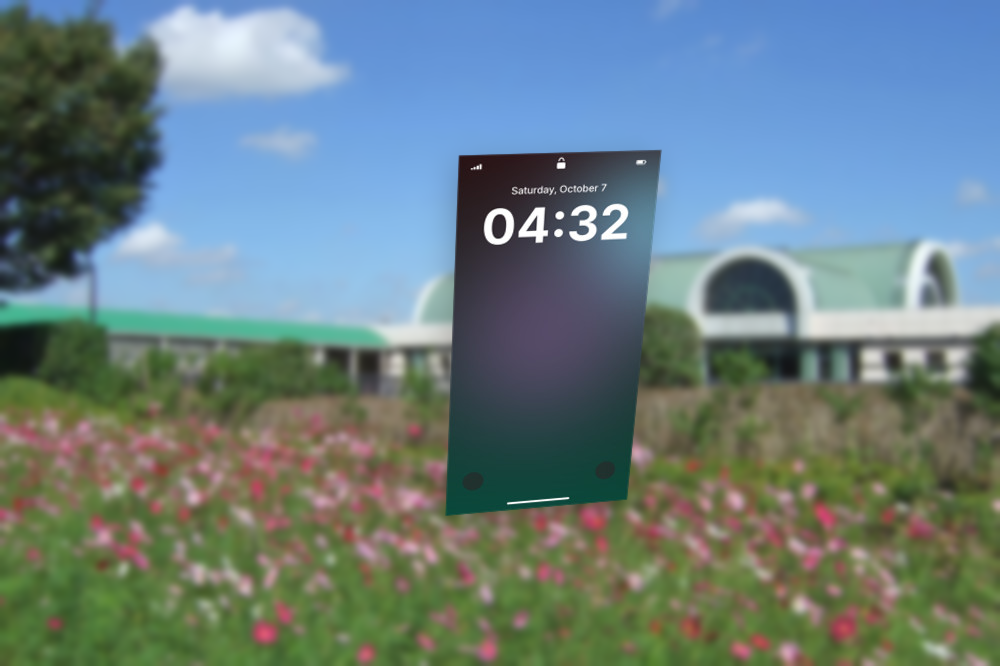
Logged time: {"hour": 4, "minute": 32}
